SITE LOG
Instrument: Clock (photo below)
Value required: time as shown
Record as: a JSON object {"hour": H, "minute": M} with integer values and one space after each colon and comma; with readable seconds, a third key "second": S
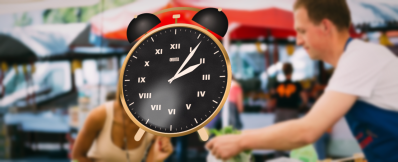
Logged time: {"hour": 2, "minute": 6}
